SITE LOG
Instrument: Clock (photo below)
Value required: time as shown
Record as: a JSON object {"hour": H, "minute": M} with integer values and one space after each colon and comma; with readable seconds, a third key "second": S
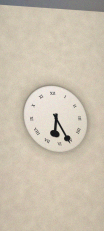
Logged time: {"hour": 6, "minute": 26}
